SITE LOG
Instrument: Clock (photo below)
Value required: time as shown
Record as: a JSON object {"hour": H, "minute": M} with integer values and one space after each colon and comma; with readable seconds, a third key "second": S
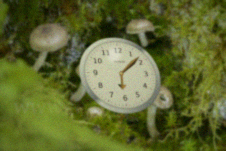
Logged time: {"hour": 6, "minute": 8}
